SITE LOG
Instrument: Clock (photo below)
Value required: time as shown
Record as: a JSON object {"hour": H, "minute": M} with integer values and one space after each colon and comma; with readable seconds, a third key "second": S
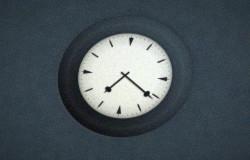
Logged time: {"hour": 7, "minute": 21}
